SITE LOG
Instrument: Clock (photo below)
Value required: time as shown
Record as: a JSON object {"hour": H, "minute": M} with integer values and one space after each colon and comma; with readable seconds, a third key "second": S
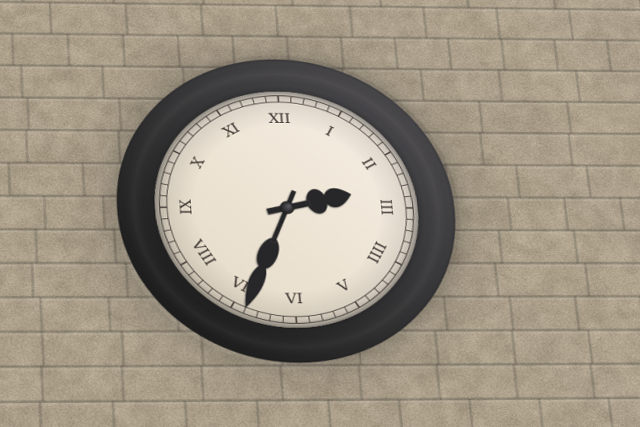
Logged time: {"hour": 2, "minute": 34}
